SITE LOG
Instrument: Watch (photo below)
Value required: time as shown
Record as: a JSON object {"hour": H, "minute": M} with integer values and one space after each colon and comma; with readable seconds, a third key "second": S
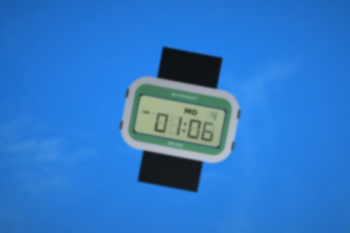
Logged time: {"hour": 1, "minute": 6}
